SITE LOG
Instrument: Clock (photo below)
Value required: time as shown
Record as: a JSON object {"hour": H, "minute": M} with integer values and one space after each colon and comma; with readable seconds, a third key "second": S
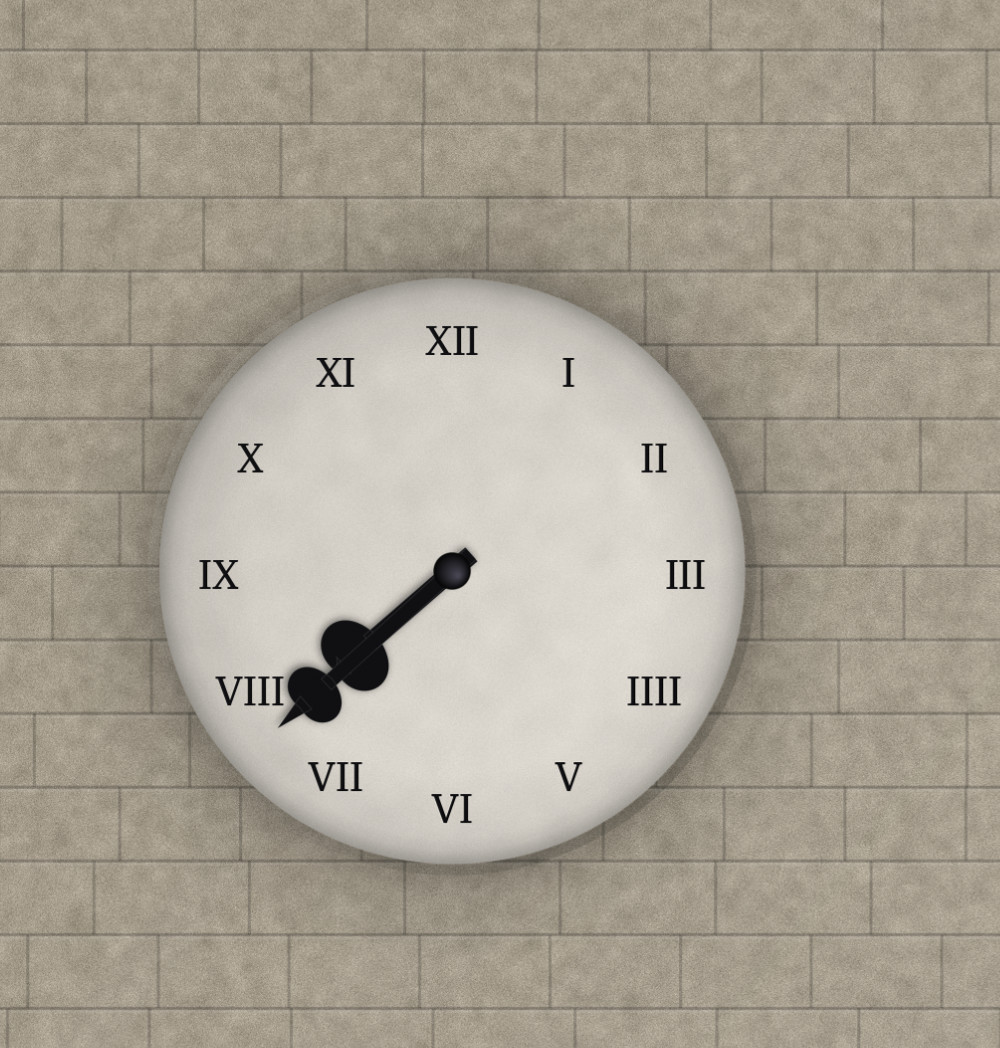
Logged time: {"hour": 7, "minute": 38}
